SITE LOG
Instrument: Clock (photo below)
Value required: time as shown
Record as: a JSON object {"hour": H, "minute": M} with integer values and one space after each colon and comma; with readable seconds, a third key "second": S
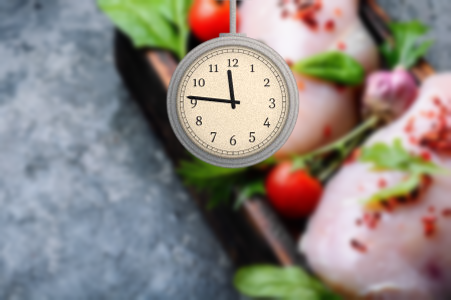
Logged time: {"hour": 11, "minute": 46}
